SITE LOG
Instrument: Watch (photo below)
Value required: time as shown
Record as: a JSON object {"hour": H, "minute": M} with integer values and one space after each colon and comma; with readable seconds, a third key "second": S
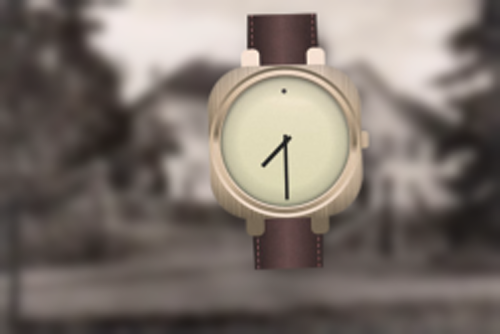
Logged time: {"hour": 7, "minute": 30}
